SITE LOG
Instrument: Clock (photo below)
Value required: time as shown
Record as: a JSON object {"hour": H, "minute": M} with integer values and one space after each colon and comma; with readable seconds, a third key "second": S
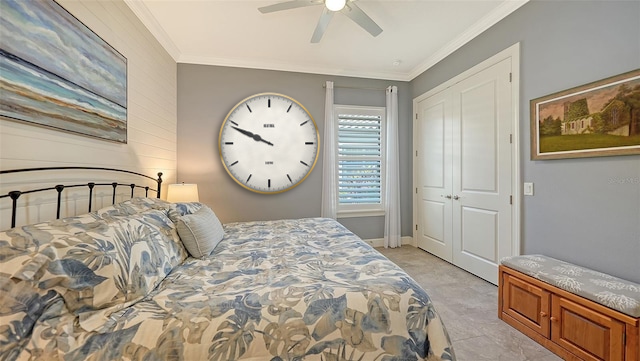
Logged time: {"hour": 9, "minute": 49}
